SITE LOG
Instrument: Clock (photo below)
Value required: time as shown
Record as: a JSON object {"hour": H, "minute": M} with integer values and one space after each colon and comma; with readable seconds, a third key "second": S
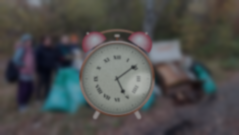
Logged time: {"hour": 5, "minute": 9}
